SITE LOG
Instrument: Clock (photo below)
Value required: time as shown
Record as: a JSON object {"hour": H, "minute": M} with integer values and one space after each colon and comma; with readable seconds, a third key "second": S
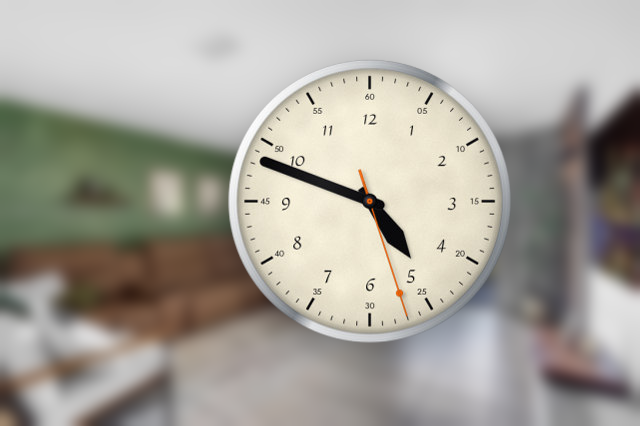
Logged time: {"hour": 4, "minute": 48, "second": 27}
